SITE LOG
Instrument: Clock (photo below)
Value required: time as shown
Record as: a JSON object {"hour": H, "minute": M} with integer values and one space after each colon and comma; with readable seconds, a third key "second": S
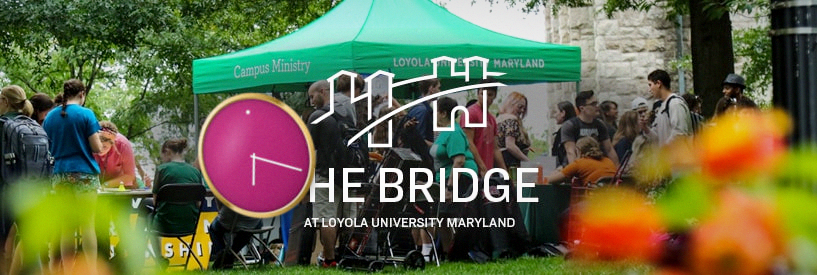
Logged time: {"hour": 6, "minute": 18}
